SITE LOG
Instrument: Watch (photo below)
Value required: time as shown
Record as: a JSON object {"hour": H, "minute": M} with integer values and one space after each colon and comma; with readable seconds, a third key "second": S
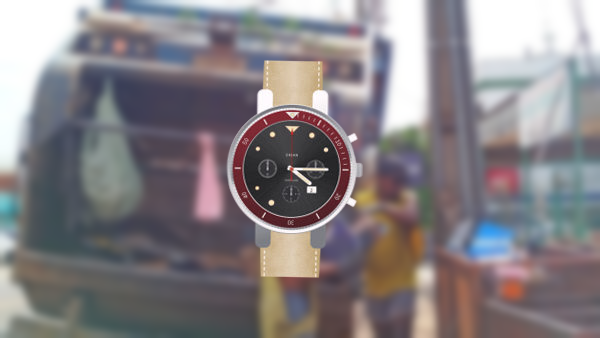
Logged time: {"hour": 4, "minute": 15}
